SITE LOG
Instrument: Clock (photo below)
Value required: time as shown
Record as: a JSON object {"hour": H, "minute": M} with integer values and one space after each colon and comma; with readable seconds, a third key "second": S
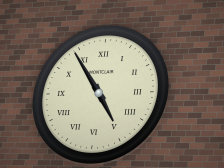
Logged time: {"hour": 4, "minute": 54}
